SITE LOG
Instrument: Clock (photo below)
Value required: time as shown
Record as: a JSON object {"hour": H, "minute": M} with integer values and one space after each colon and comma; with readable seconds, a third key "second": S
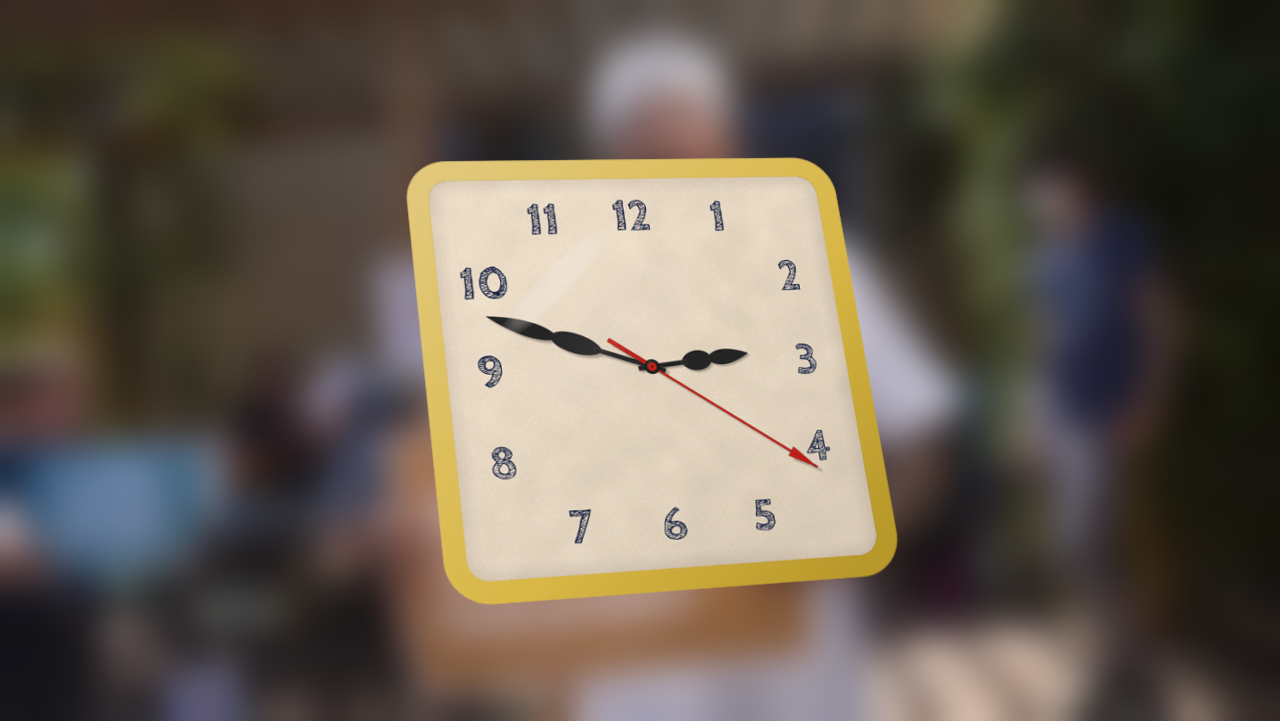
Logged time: {"hour": 2, "minute": 48, "second": 21}
